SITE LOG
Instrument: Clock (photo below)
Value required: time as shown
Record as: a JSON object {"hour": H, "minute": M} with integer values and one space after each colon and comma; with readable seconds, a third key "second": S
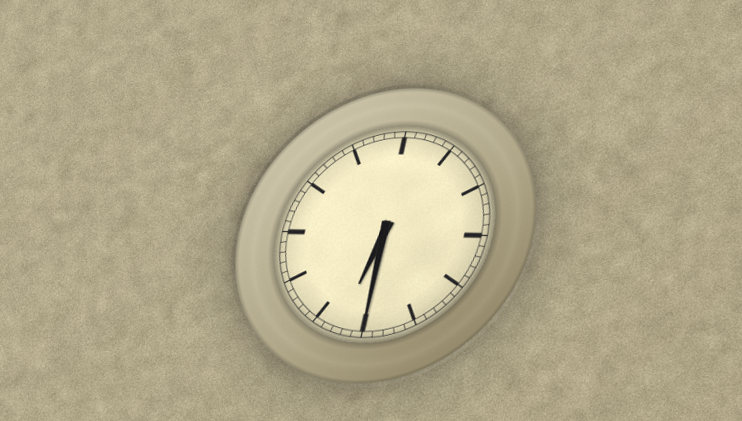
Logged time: {"hour": 6, "minute": 30}
